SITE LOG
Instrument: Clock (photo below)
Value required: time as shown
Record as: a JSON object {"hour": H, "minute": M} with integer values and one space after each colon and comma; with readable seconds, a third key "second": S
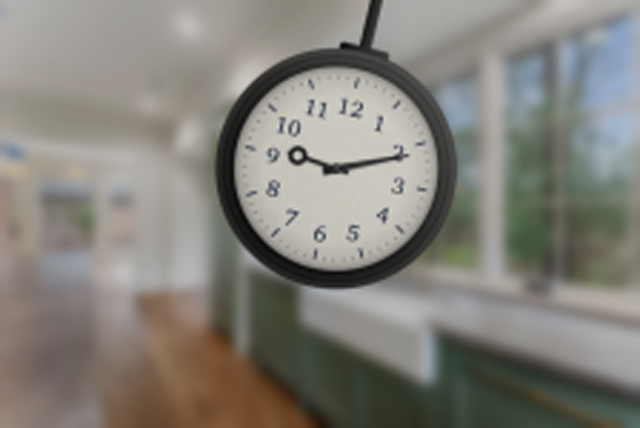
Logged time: {"hour": 9, "minute": 11}
